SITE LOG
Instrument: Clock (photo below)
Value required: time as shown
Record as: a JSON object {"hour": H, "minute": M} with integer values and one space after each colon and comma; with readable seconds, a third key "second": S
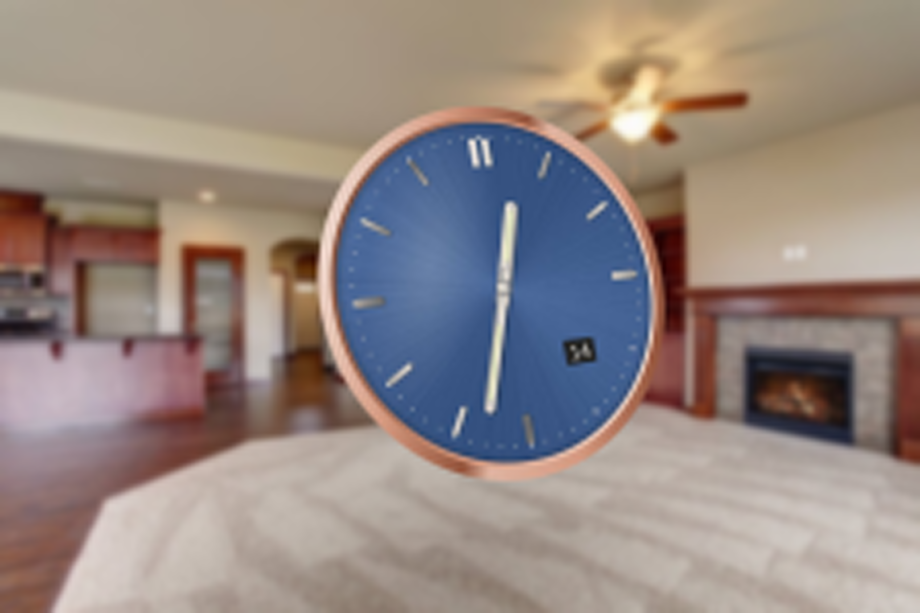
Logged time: {"hour": 12, "minute": 33}
